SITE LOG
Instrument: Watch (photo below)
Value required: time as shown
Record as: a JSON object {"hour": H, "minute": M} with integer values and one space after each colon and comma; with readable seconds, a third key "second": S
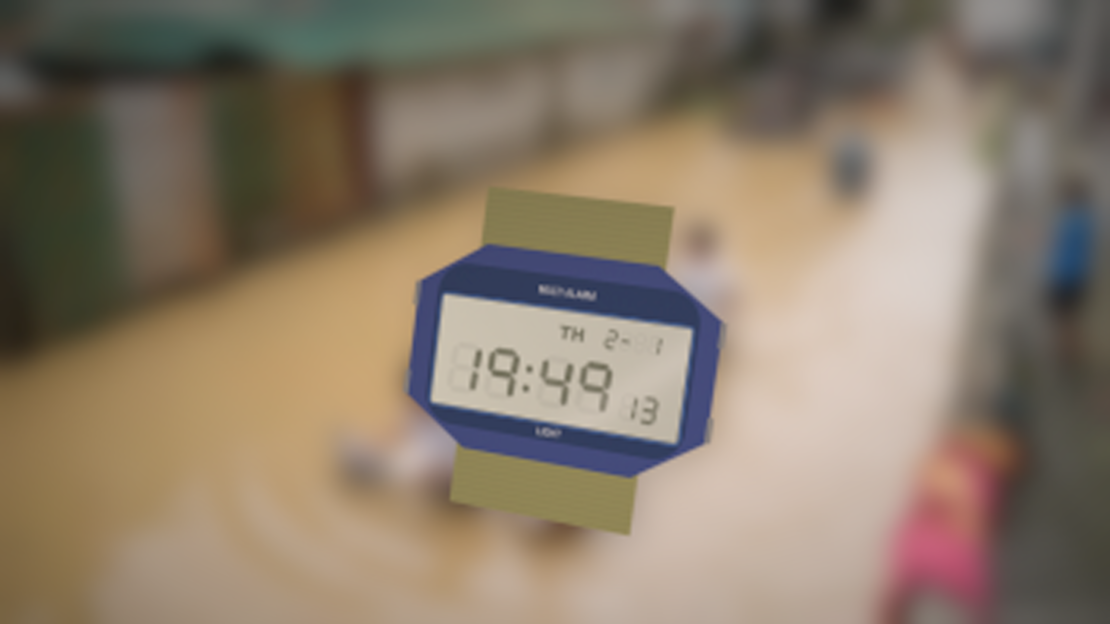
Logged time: {"hour": 19, "minute": 49, "second": 13}
